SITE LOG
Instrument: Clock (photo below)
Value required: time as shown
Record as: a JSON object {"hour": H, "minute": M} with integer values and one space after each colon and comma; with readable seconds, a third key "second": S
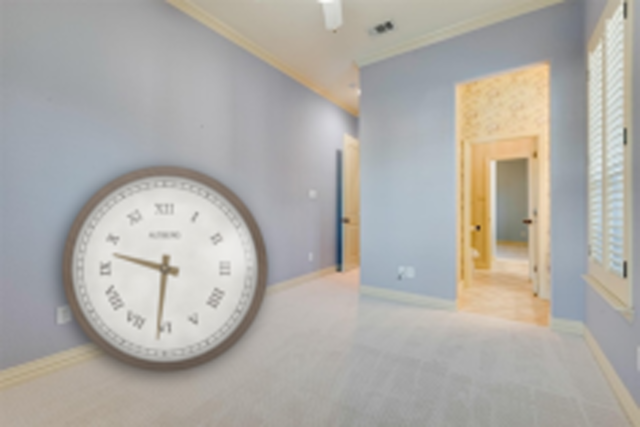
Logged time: {"hour": 9, "minute": 31}
